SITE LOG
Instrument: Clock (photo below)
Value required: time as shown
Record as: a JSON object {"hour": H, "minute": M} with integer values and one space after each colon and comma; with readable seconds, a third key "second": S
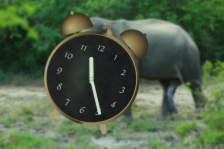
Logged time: {"hour": 11, "minute": 25}
